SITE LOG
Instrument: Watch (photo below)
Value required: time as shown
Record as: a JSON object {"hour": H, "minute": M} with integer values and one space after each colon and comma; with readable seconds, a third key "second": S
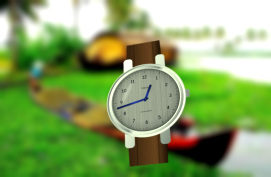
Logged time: {"hour": 12, "minute": 43}
